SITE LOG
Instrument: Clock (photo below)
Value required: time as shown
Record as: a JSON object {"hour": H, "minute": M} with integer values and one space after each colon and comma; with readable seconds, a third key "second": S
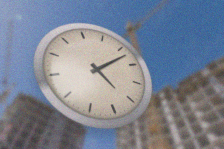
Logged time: {"hour": 5, "minute": 12}
